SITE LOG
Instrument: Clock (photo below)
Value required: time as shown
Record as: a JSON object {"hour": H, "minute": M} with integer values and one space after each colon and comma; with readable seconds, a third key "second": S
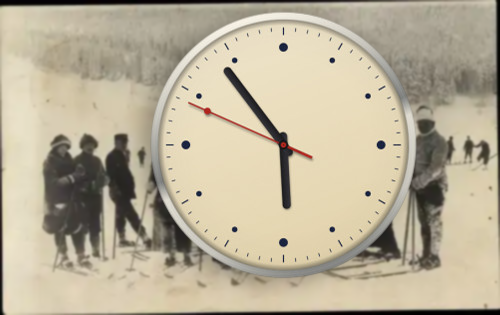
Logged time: {"hour": 5, "minute": 53, "second": 49}
